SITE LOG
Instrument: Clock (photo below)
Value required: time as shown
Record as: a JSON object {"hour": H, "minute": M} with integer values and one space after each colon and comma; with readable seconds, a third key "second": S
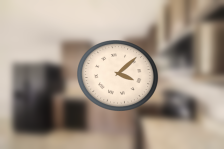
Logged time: {"hour": 4, "minute": 9}
